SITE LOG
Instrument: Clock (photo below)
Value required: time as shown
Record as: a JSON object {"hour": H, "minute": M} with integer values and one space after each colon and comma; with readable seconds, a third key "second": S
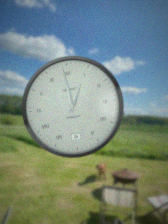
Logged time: {"hour": 12, "minute": 59}
